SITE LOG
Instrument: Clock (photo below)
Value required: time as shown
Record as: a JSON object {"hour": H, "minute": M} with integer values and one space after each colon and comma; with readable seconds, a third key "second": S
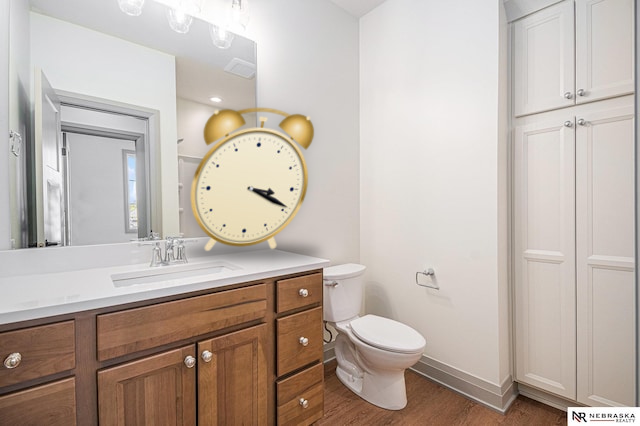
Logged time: {"hour": 3, "minute": 19}
